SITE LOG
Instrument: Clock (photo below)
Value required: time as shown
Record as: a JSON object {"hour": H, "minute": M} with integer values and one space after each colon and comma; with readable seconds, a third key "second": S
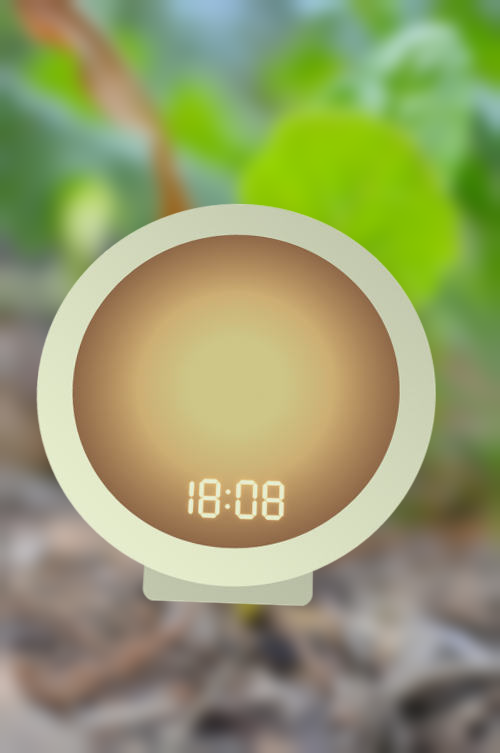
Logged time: {"hour": 18, "minute": 8}
